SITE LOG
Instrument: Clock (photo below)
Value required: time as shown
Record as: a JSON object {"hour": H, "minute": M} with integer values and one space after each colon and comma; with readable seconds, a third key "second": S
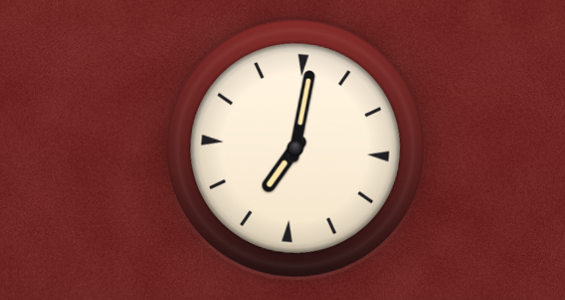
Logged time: {"hour": 7, "minute": 1}
